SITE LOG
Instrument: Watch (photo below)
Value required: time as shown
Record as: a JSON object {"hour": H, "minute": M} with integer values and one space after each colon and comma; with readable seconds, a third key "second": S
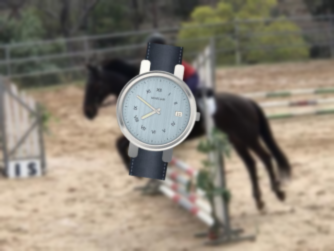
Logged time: {"hour": 7, "minute": 50}
